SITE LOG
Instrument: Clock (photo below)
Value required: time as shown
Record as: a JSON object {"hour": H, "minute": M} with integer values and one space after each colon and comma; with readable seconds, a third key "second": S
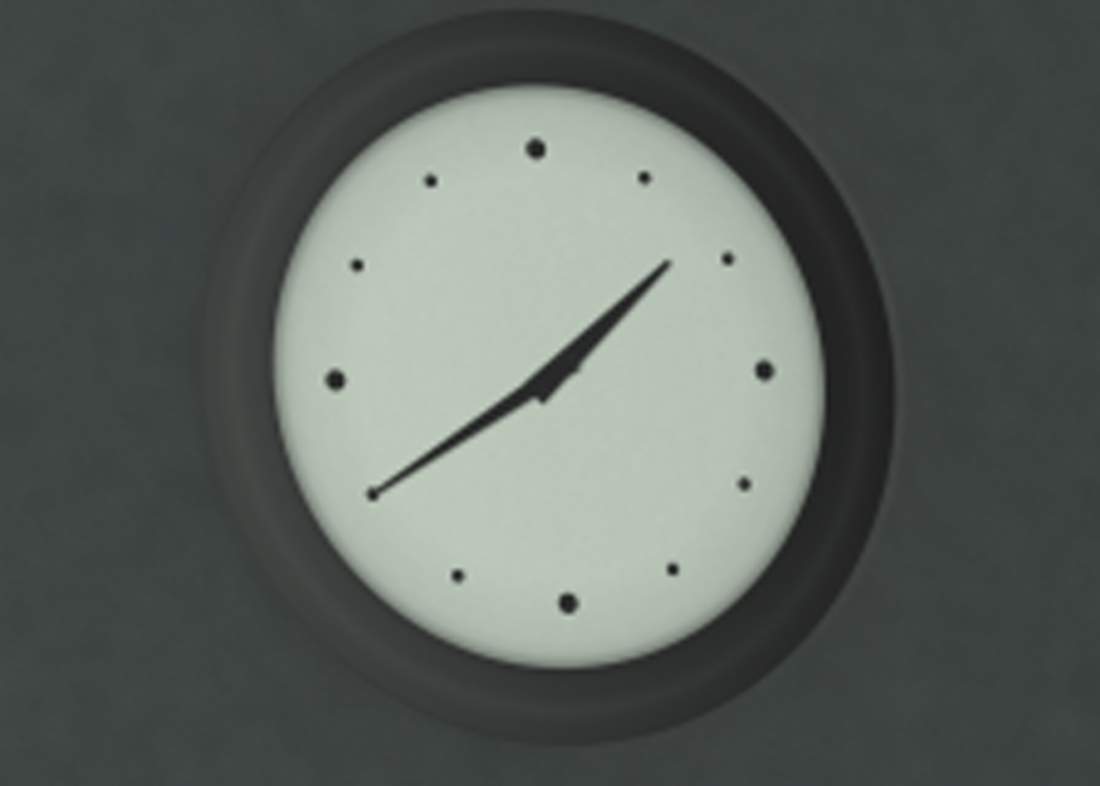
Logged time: {"hour": 1, "minute": 40}
